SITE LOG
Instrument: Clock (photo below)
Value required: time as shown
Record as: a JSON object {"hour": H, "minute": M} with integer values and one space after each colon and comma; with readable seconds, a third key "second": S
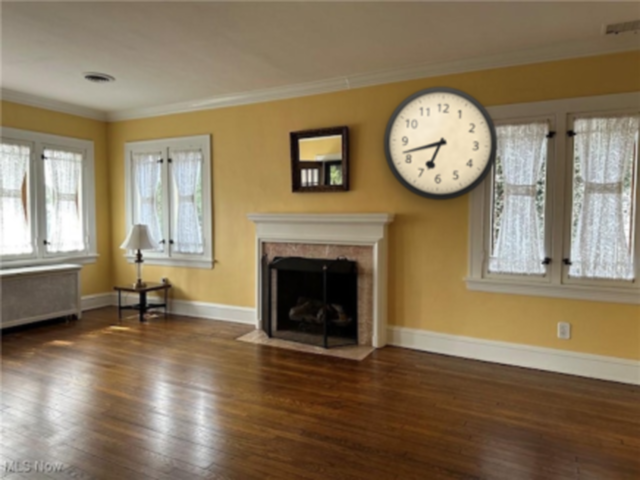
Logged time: {"hour": 6, "minute": 42}
